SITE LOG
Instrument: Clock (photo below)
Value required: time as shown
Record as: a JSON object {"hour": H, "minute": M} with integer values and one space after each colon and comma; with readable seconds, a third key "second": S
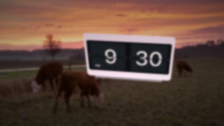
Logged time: {"hour": 9, "minute": 30}
